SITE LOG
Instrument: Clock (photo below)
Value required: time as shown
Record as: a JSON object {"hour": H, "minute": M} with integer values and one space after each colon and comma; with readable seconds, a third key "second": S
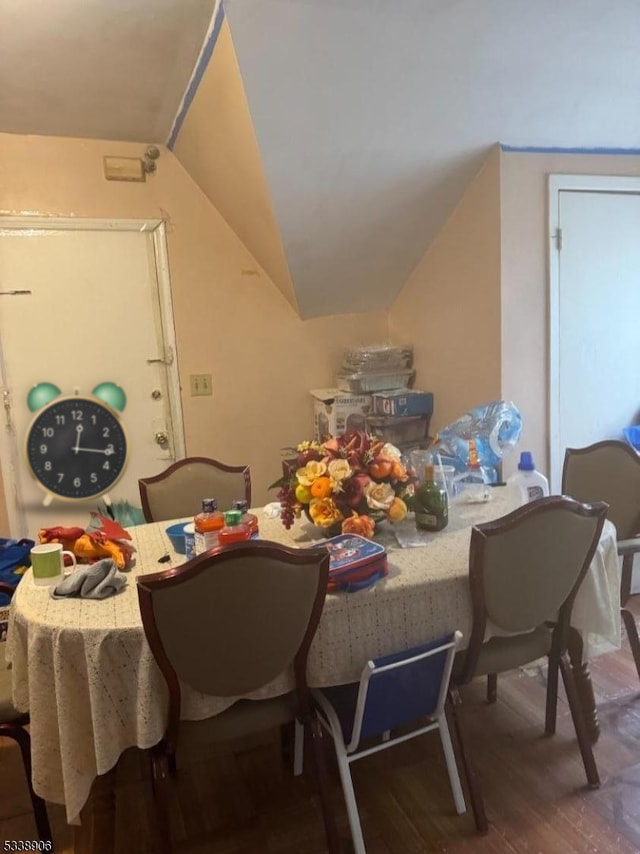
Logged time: {"hour": 12, "minute": 16}
